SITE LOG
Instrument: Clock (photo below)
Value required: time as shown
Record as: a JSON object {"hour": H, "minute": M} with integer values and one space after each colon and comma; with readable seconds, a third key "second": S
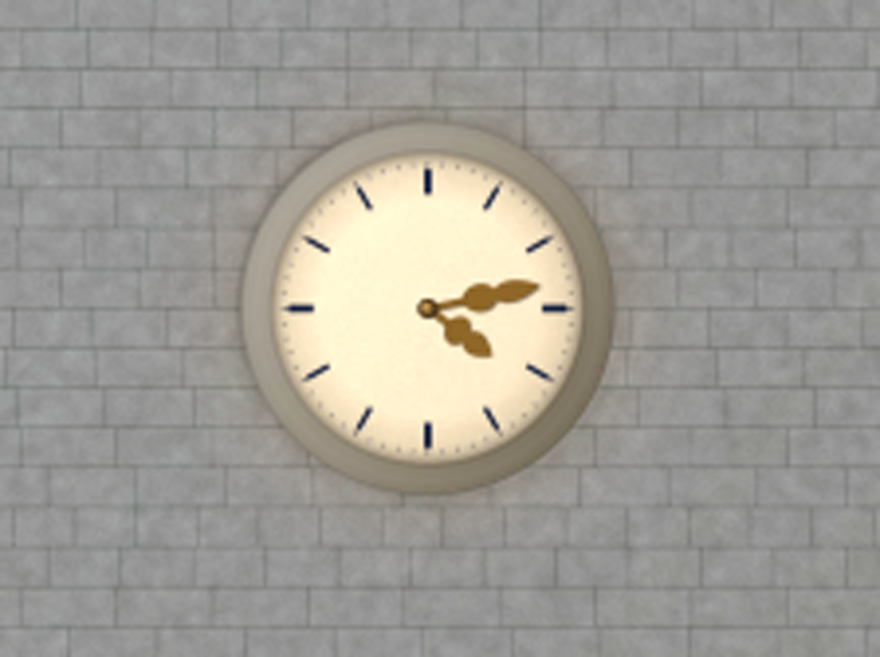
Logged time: {"hour": 4, "minute": 13}
